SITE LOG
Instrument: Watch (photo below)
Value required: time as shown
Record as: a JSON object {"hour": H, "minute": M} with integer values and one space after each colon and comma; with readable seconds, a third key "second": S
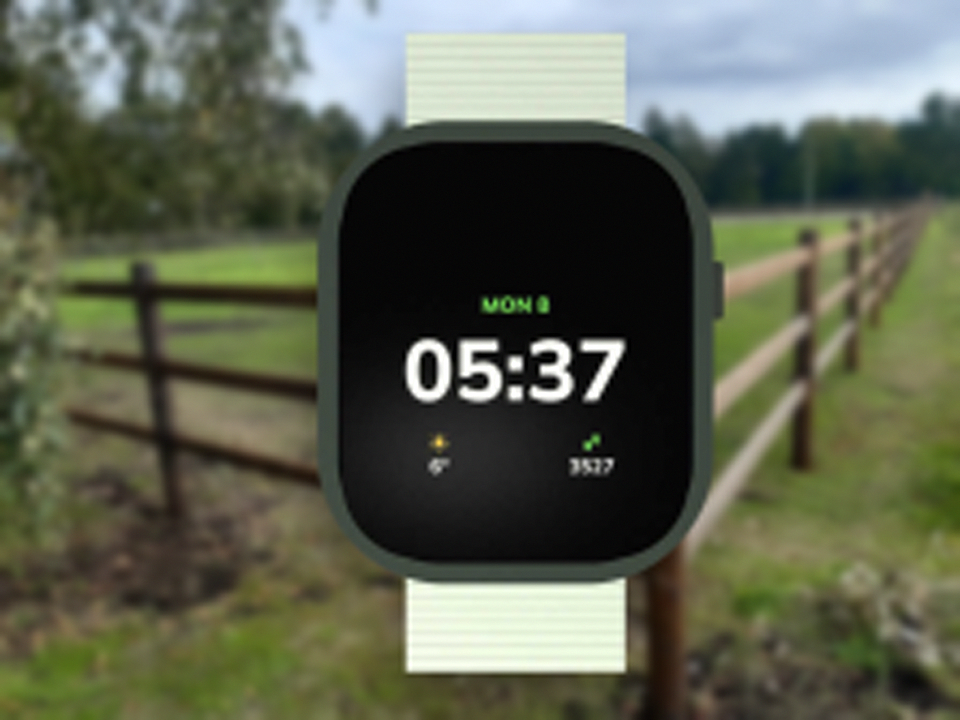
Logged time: {"hour": 5, "minute": 37}
